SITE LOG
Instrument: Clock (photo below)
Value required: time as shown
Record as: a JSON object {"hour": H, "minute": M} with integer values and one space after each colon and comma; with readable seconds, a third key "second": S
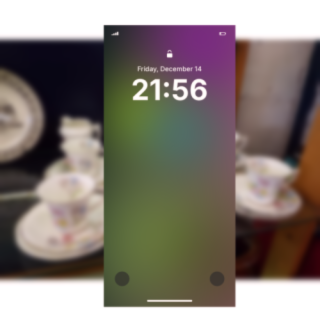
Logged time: {"hour": 21, "minute": 56}
